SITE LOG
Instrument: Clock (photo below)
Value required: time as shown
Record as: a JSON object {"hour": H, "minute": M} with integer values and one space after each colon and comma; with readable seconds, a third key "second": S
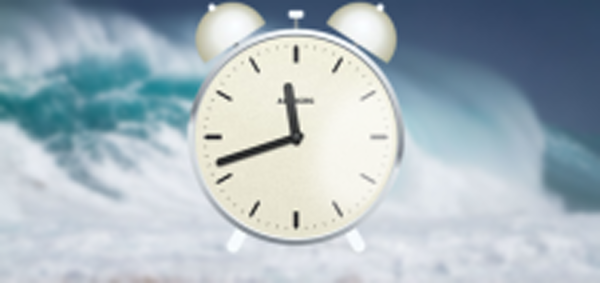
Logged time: {"hour": 11, "minute": 42}
